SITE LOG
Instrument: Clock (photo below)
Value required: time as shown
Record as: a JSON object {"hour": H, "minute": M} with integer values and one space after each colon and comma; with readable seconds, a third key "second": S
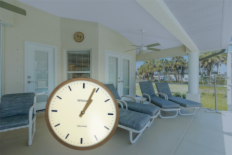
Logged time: {"hour": 1, "minute": 4}
